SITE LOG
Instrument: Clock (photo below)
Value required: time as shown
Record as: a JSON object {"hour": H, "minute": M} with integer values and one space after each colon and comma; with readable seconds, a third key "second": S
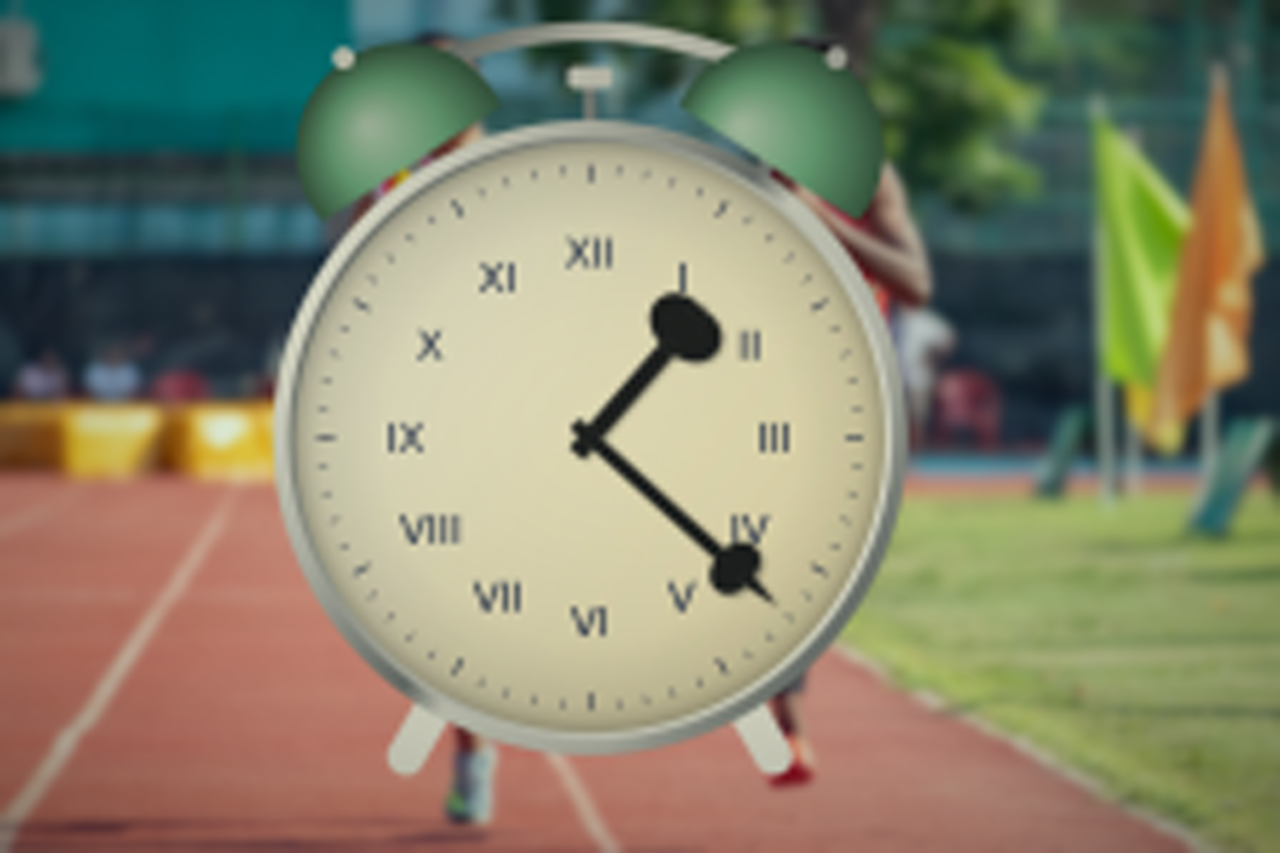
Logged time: {"hour": 1, "minute": 22}
